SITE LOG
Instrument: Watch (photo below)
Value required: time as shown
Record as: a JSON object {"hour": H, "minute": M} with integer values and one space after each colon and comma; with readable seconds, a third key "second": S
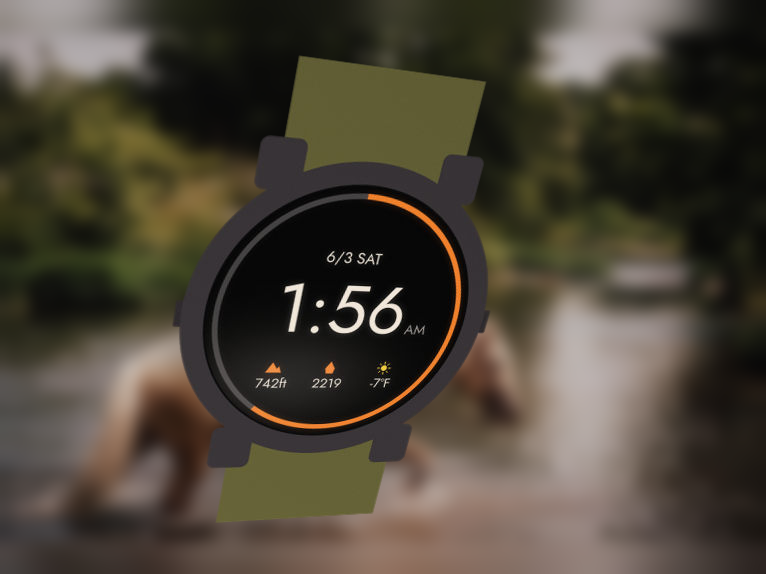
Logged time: {"hour": 1, "minute": 56}
